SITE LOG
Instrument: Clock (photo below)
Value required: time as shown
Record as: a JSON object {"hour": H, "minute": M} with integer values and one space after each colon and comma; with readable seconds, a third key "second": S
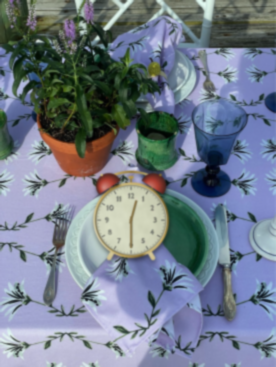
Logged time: {"hour": 12, "minute": 30}
